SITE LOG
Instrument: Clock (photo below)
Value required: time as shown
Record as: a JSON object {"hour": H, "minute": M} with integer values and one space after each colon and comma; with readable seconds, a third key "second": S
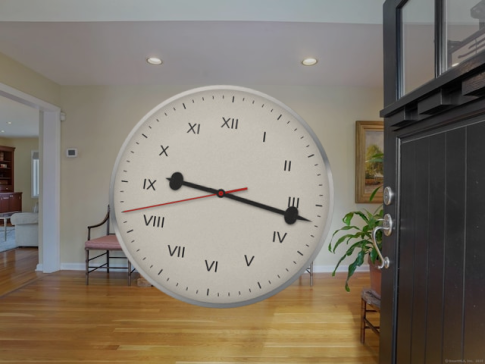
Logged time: {"hour": 9, "minute": 16, "second": 42}
